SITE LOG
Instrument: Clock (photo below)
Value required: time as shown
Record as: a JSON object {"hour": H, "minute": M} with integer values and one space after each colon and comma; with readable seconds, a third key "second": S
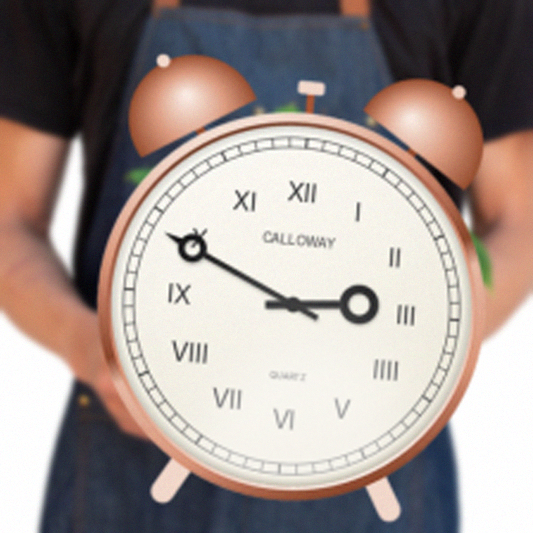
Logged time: {"hour": 2, "minute": 49}
